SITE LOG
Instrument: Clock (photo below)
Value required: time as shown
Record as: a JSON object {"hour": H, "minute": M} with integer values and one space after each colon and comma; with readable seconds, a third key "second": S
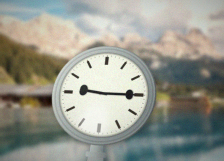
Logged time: {"hour": 9, "minute": 15}
